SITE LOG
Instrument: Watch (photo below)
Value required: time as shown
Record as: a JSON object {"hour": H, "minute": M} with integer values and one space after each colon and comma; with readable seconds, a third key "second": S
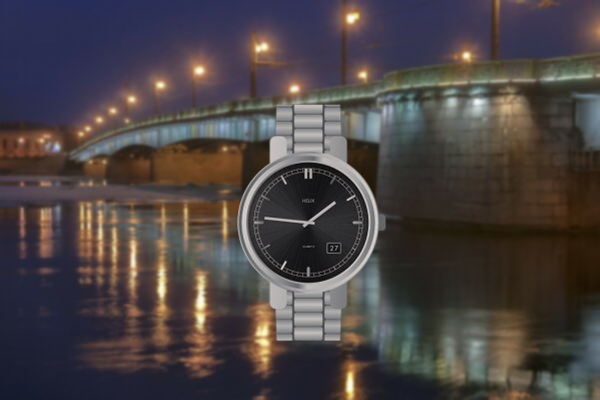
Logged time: {"hour": 1, "minute": 46}
